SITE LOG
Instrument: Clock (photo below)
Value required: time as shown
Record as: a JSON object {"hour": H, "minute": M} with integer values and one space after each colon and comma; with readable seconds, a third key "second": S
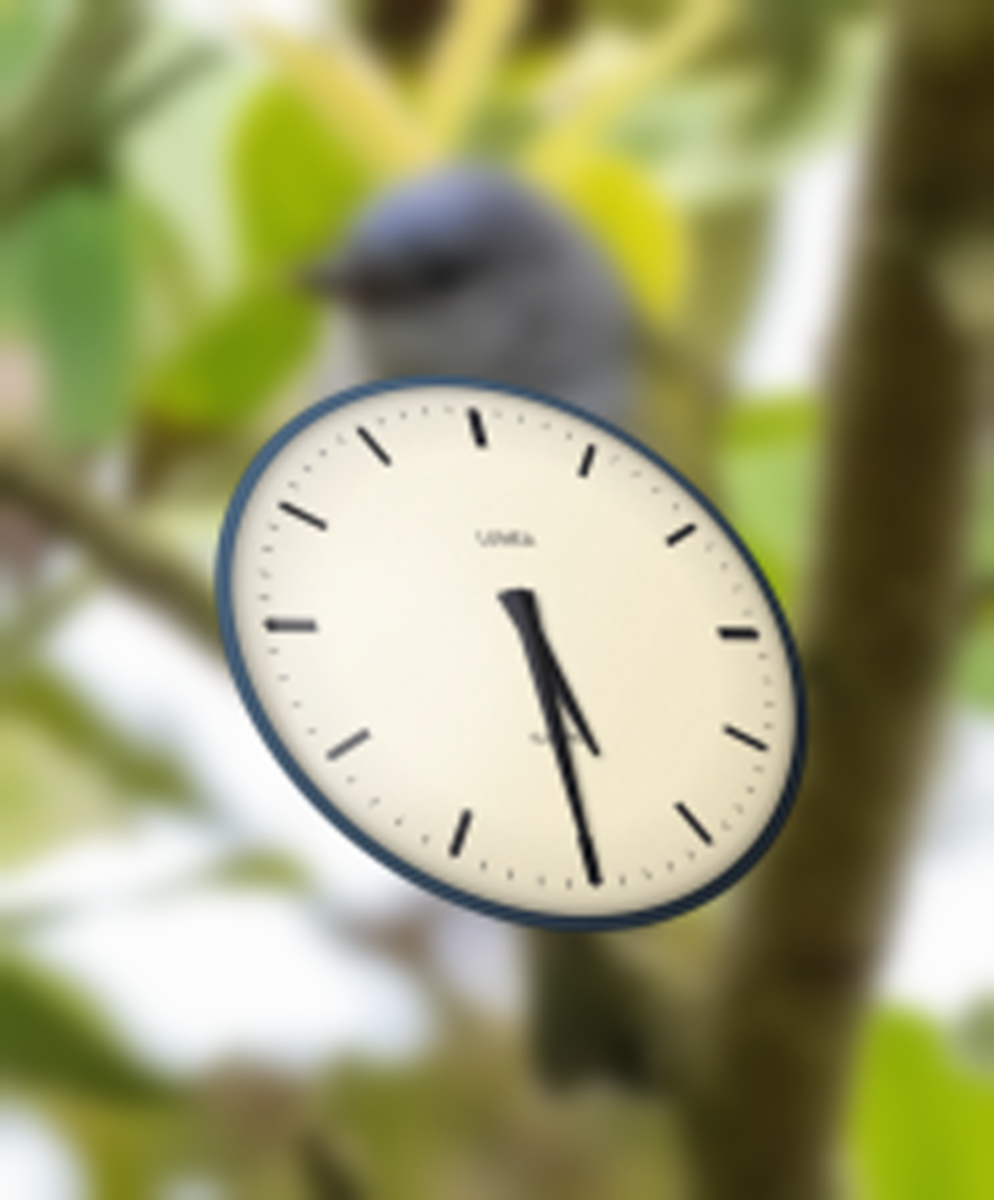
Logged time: {"hour": 5, "minute": 30}
